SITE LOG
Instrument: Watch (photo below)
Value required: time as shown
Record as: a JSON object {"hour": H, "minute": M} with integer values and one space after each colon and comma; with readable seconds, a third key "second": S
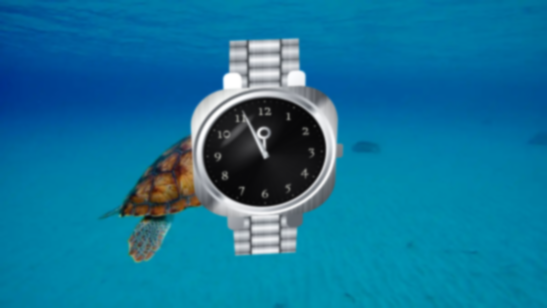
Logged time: {"hour": 11, "minute": 56}
